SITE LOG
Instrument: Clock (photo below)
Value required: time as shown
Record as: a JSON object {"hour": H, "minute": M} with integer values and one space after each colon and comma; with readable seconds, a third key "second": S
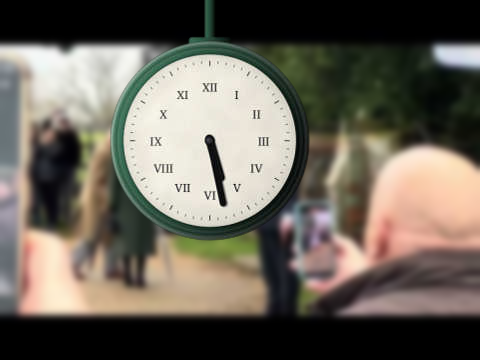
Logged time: {"hour": 5, "minute": 28}
